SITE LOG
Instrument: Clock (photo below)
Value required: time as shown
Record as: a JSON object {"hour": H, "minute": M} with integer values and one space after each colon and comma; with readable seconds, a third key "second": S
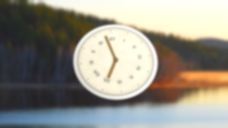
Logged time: {"hour": 6, "minute": 58}
